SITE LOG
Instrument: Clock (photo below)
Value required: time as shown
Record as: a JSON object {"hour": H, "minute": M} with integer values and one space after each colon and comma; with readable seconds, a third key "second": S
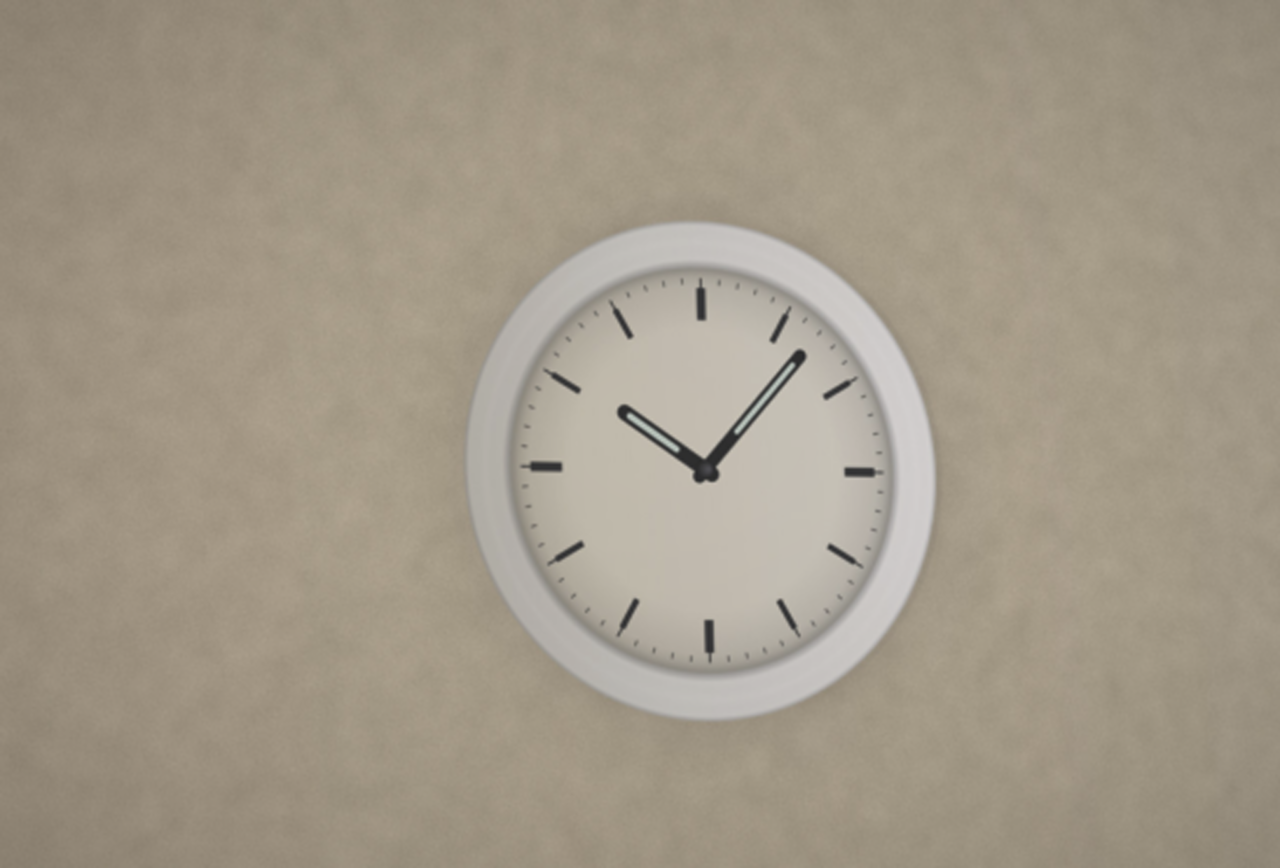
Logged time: {"hour": 10, "minute": 7}
